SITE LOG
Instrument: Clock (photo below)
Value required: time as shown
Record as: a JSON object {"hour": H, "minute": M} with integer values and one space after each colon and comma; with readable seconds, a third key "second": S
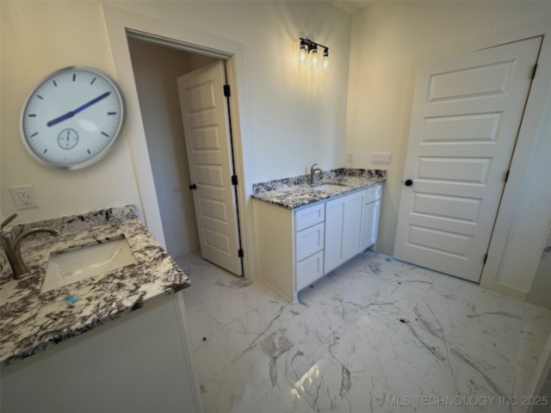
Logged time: {"hour": 8, "minute": 10}
